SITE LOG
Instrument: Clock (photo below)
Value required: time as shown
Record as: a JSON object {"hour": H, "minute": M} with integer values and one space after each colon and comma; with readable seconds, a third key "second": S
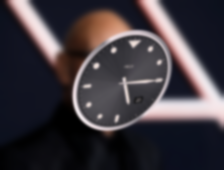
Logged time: {"hour": 5, "minute": 15}
